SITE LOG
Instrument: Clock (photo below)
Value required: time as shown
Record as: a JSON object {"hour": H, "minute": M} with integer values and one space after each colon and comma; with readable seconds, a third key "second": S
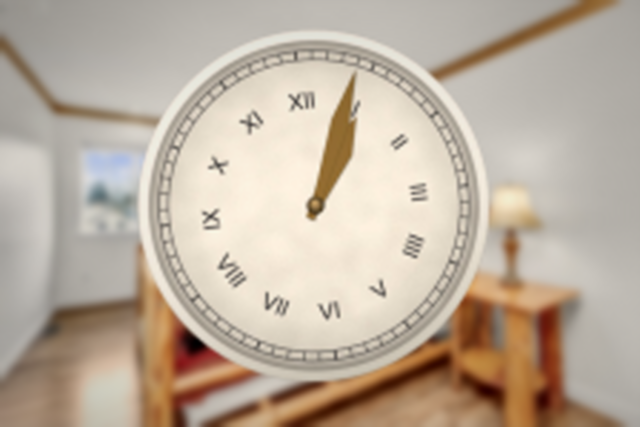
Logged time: {"hour": 1, "minute": 4}
